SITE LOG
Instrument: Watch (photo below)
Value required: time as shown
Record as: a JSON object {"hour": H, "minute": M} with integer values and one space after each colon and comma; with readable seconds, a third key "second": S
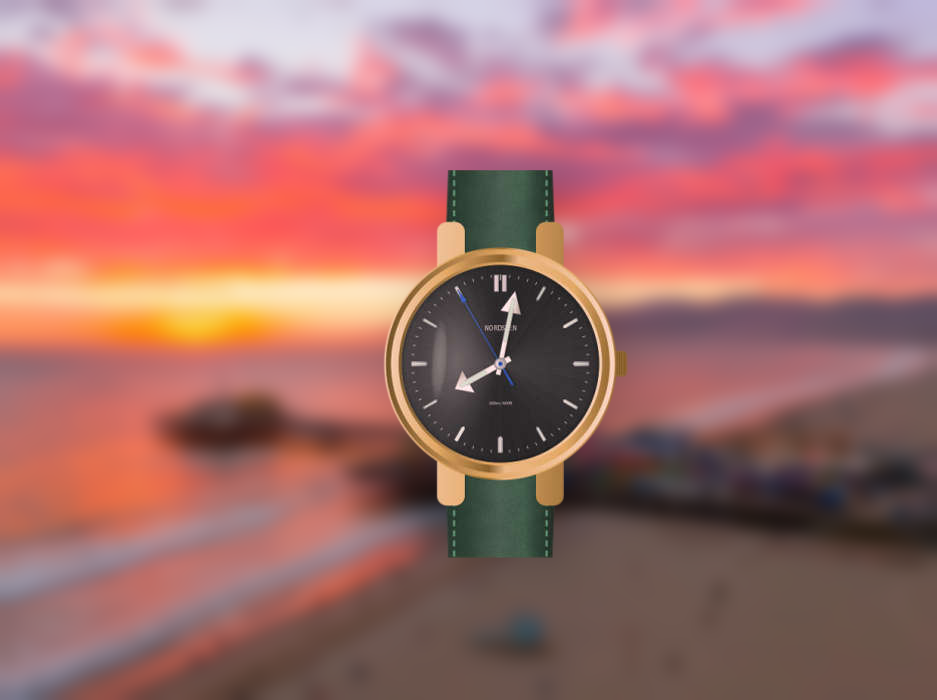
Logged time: {"hour": 8, "minute": 1, "second": 55}
